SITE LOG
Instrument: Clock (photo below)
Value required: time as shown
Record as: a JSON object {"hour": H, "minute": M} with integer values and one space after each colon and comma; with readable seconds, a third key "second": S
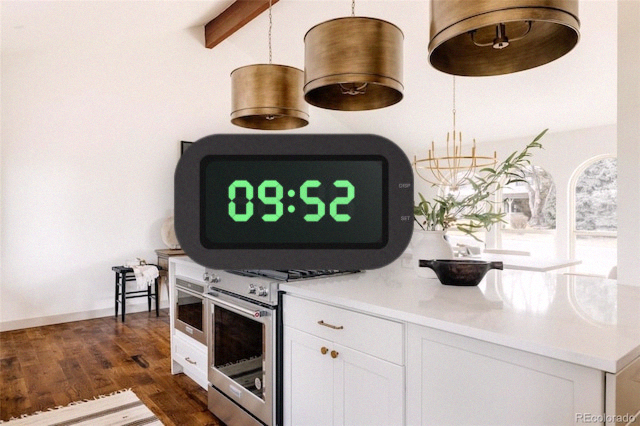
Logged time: {"hour": 9, "minute": 52}
